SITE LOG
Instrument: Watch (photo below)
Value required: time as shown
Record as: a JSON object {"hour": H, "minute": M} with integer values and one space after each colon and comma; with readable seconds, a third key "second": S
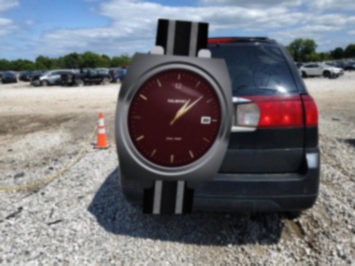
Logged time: {"hour": 1, "minute": 8}
